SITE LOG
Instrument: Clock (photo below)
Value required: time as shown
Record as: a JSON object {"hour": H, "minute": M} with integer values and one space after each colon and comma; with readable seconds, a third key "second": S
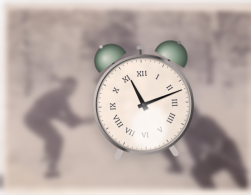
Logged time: {"hour": 11, "minute": 12}
